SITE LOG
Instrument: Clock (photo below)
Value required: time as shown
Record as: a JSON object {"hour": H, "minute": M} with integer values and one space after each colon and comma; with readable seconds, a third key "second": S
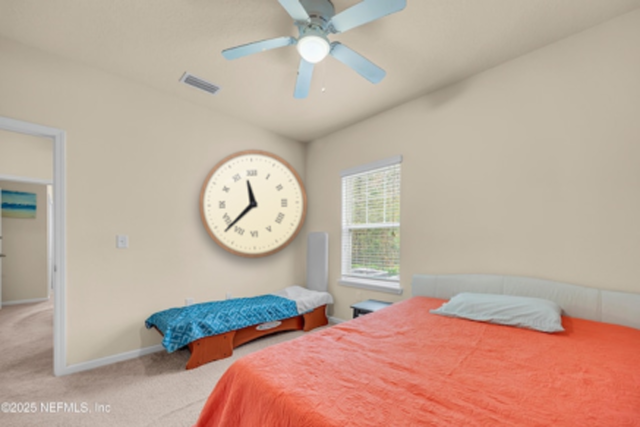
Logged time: {"hour": 11, "minute": 38}
